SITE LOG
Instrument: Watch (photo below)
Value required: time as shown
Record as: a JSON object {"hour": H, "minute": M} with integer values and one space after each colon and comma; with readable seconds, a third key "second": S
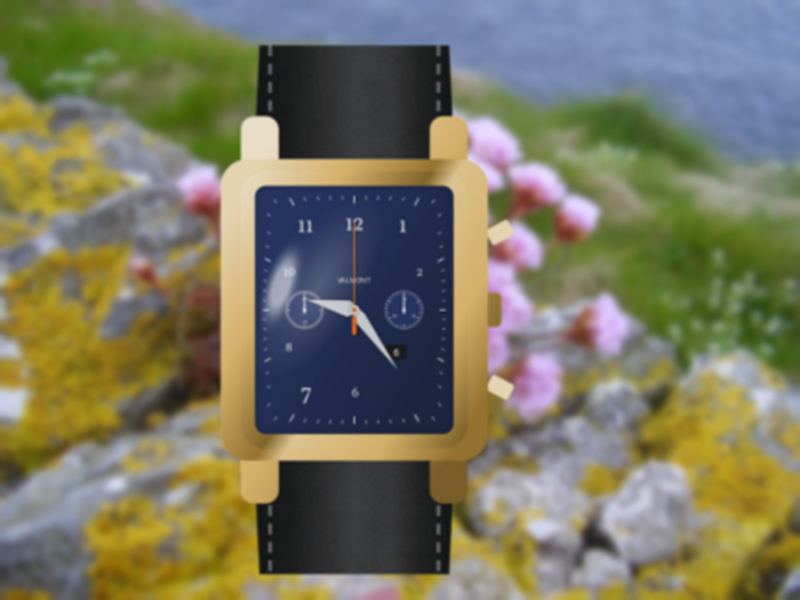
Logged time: {"hour": 9, "minute": 24}
